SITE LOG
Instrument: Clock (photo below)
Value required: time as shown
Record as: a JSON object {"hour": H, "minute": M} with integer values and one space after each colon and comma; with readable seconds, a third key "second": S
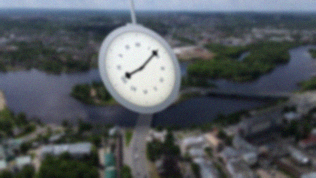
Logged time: {"hour": 8, "minute": 8}
